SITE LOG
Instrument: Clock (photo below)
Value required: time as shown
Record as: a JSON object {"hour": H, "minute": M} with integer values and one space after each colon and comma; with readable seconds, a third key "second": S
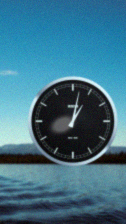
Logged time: {"hour": 1, "minute": 2}
